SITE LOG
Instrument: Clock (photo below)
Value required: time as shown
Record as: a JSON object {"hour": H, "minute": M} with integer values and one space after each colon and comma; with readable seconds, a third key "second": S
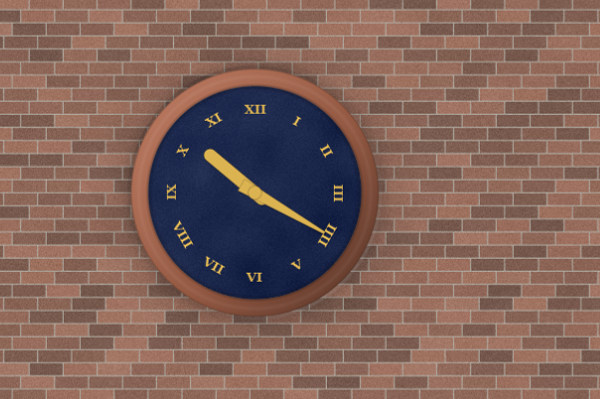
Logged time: {"hour": 10, "minute": 20}
